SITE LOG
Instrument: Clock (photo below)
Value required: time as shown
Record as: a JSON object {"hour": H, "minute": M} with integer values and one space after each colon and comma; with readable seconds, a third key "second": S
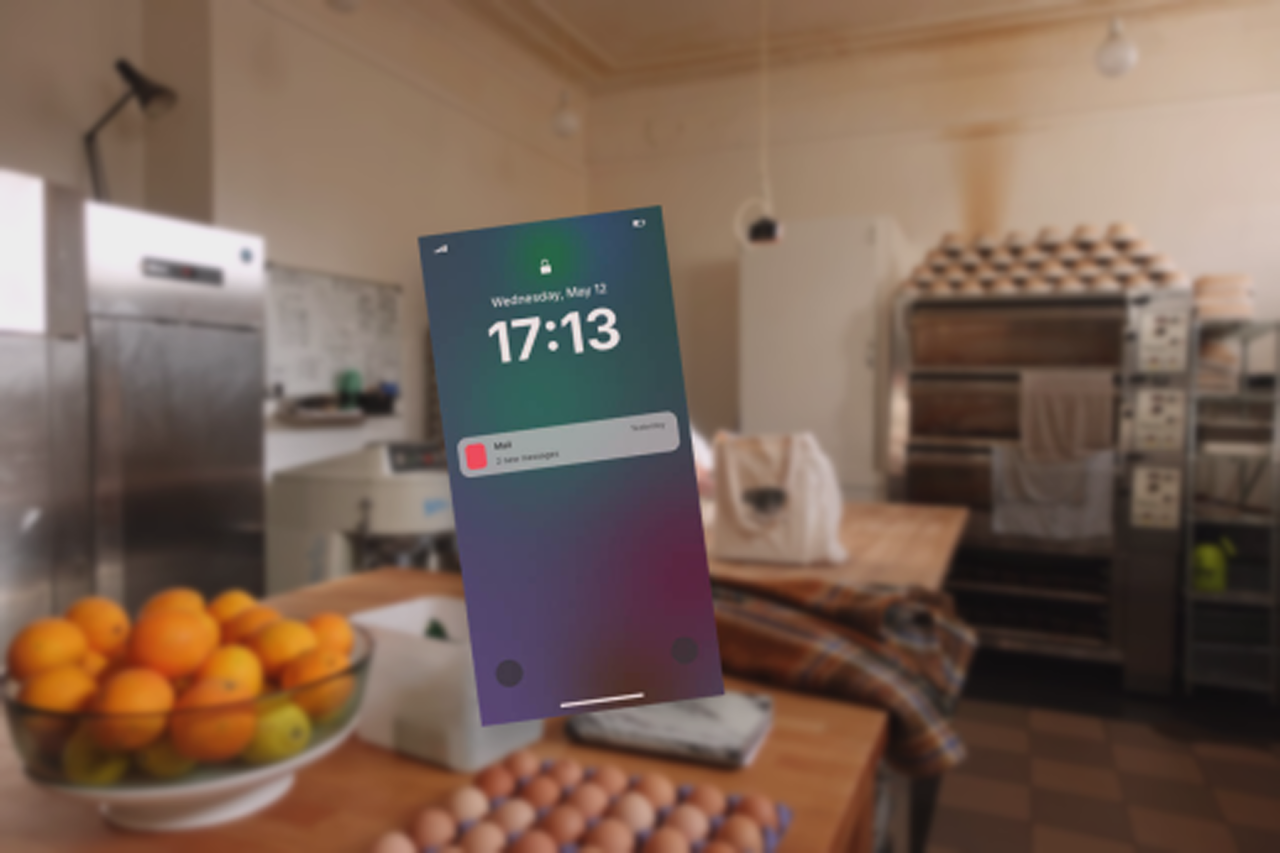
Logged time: {"hour": 17, "minute": 13}
